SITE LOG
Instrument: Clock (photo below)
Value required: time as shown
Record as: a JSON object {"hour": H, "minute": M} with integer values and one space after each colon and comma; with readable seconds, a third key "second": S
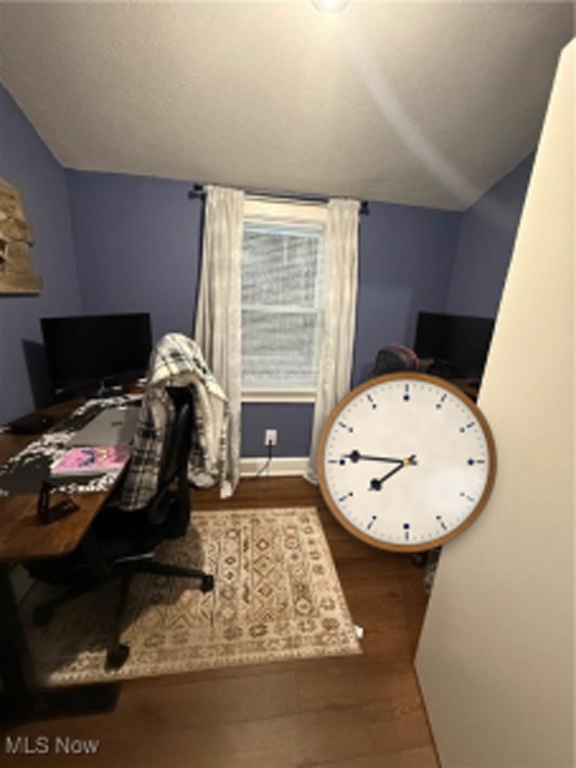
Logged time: {"hour": 7, "minute": 46}
